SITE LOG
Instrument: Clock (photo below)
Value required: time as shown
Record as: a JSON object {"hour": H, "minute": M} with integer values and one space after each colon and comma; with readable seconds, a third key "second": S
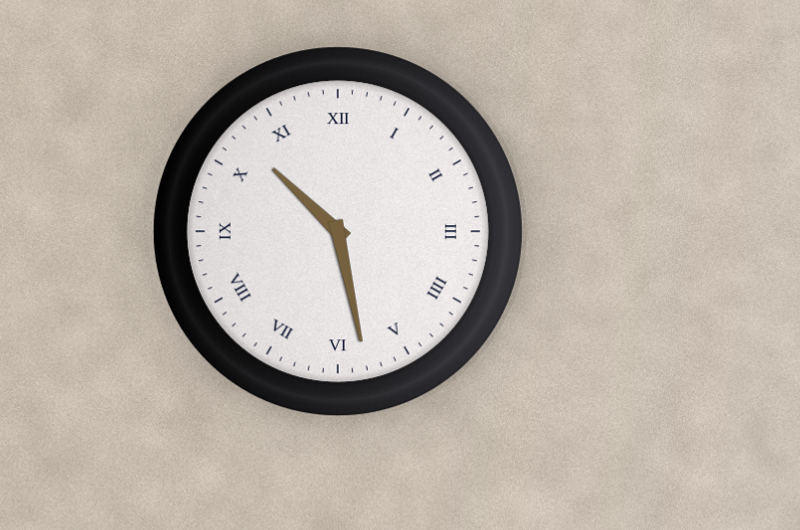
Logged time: {"hour": 10, "minute": 28}
